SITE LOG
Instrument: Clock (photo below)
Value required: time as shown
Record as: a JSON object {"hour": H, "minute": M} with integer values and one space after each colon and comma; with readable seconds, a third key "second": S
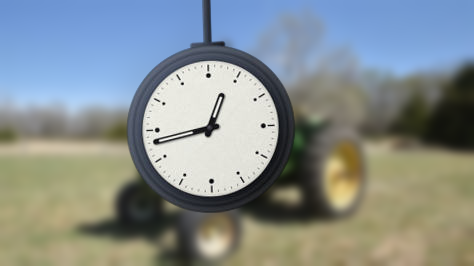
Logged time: {"hour": 12, "minute": 43}
